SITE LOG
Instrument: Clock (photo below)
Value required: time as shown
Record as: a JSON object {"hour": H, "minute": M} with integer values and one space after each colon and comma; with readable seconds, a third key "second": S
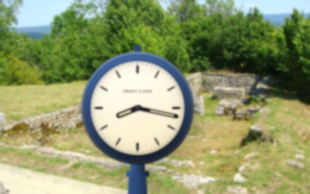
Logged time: {"hour": 8, "minute": 17}
